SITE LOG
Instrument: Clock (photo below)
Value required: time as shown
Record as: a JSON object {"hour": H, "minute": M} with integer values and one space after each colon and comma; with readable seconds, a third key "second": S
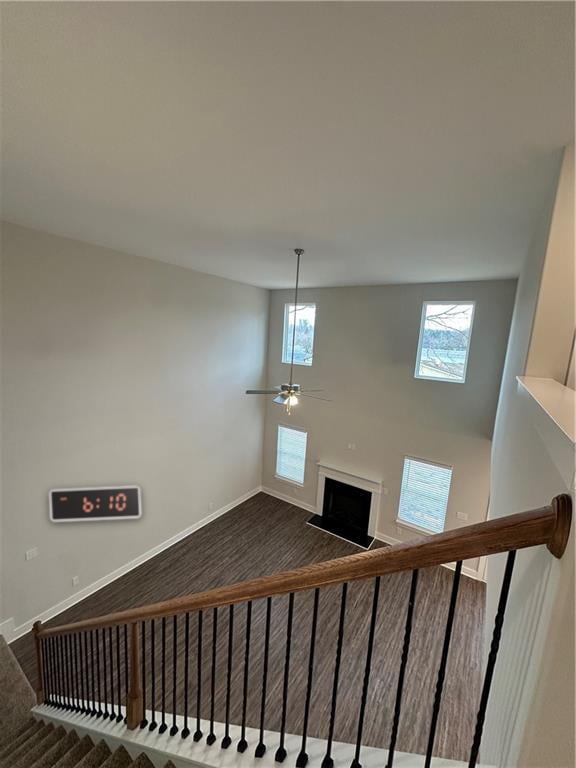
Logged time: {"hour": 6, "minute": 10}
